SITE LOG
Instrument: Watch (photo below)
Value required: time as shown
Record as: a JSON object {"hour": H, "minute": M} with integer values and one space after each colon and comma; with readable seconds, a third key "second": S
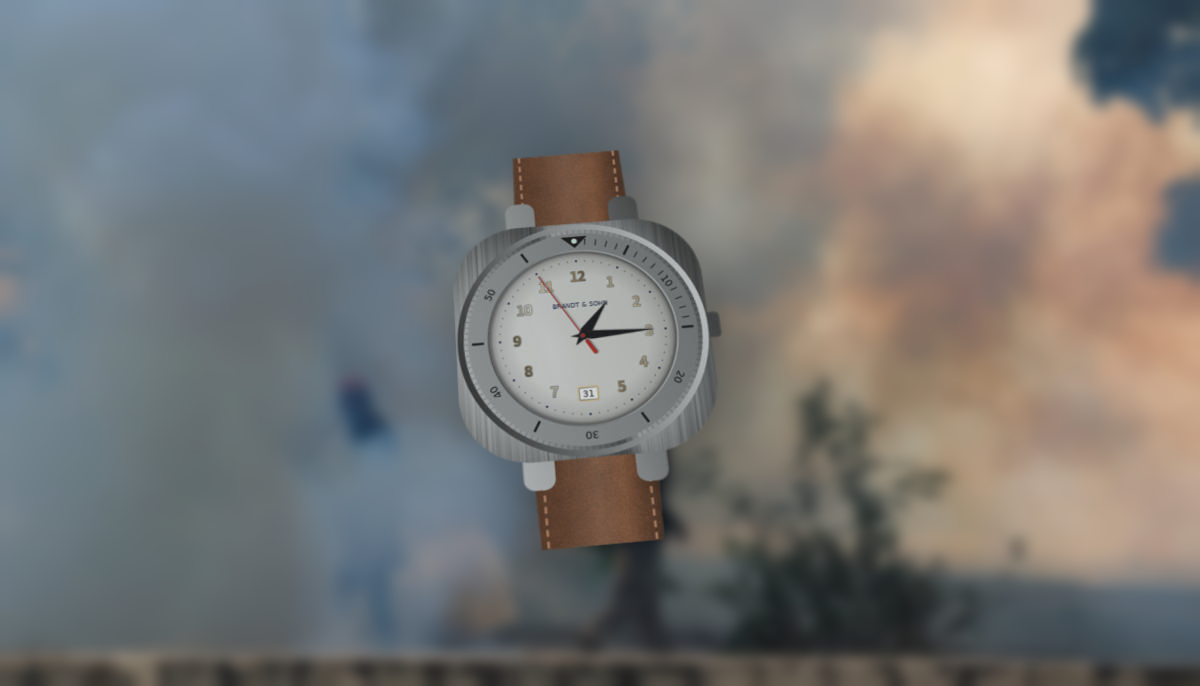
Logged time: {"hour": 1, "minute": 14, "second": 55}
